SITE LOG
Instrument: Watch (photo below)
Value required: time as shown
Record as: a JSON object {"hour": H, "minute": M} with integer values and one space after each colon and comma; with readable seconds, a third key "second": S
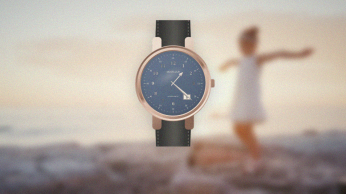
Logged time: {"hour": 1, "minute": 22}
